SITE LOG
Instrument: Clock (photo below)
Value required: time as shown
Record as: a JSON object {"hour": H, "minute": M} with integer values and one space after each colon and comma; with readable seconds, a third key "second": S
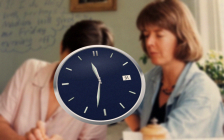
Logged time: {"hour": 11, "minute": 32}
